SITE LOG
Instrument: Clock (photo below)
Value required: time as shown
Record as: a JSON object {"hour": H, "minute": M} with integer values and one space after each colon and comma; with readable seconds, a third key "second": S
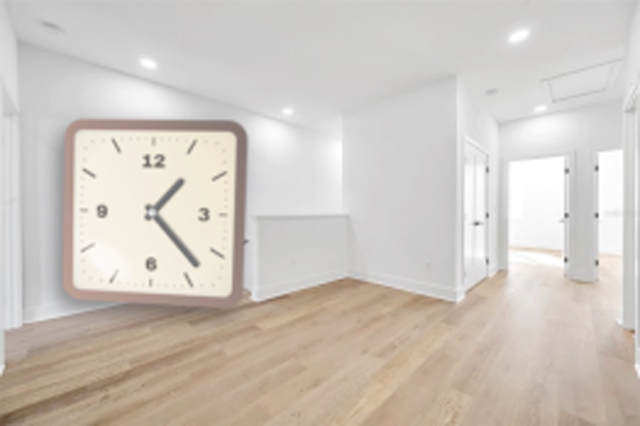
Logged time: {"hour": 1, "minute": 23}
